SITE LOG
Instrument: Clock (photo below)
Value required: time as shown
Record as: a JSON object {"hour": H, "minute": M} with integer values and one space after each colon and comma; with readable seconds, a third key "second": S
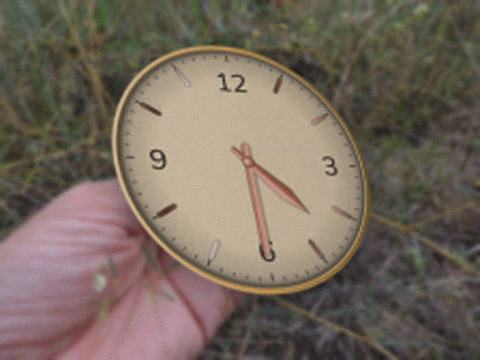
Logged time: {"hour": 4, "minute": 30}
